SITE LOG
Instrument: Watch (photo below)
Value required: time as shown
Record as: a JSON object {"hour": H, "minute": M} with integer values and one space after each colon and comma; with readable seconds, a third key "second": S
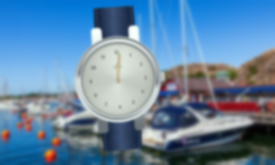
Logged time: {"hour": 12, "minute": 1}
